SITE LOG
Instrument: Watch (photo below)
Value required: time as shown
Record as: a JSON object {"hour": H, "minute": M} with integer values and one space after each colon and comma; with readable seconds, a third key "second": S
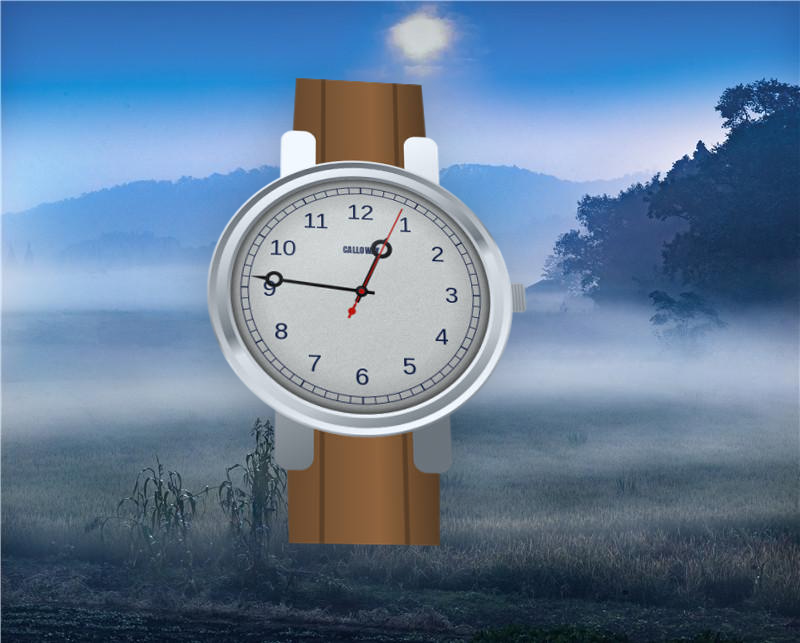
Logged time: {"hour": 12, "minute": 46, "second": 4}
